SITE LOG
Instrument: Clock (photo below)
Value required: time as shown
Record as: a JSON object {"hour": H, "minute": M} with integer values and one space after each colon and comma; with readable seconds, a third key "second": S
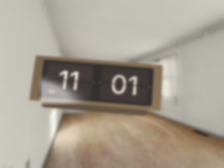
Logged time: {"hour": 11, "minute": 1}
